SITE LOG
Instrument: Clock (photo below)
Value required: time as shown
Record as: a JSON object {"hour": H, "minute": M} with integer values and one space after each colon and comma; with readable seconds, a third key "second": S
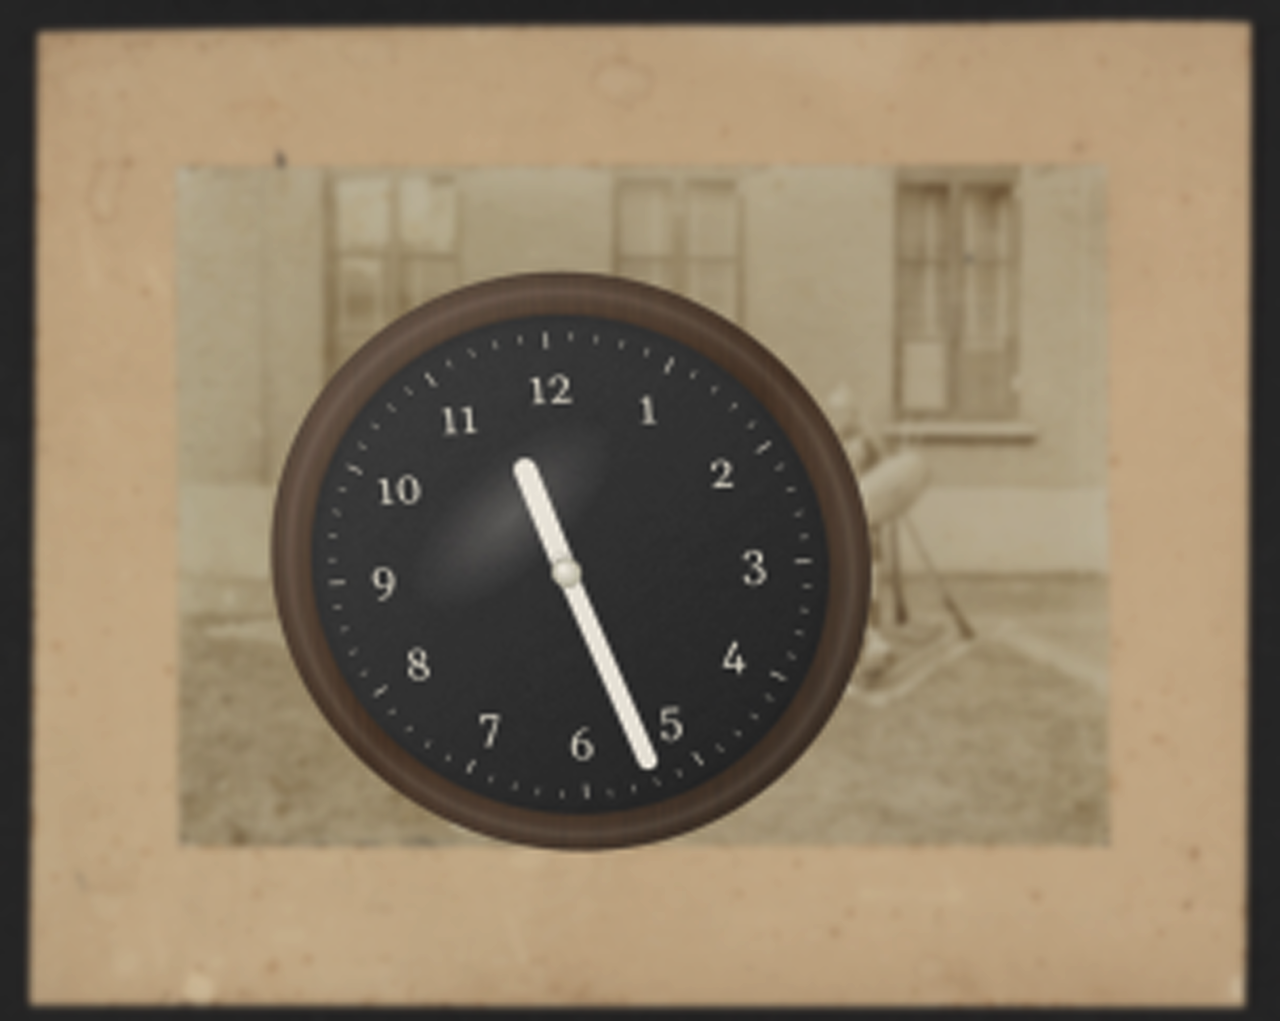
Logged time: {"hour": 11, "minute": 27}
